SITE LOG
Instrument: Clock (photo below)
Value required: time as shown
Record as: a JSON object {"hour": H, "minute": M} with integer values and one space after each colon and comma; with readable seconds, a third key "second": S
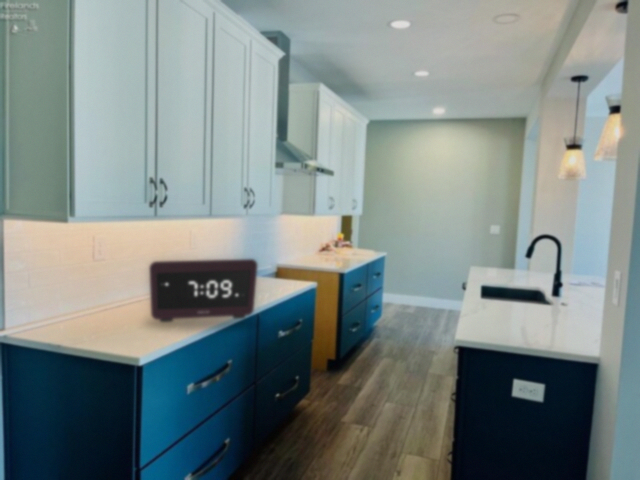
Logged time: {"hour": 7, "minute": 9}
